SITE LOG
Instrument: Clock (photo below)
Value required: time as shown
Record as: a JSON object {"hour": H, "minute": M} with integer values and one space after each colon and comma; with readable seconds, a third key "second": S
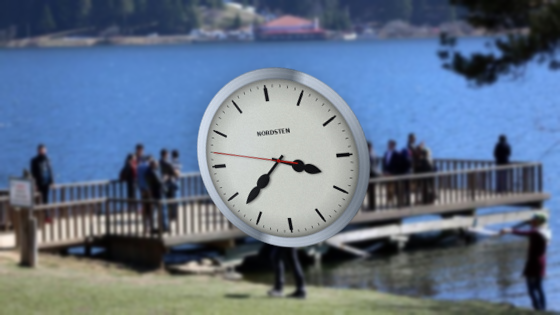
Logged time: {"hour": 3, "minute": 37, "second": 47}
